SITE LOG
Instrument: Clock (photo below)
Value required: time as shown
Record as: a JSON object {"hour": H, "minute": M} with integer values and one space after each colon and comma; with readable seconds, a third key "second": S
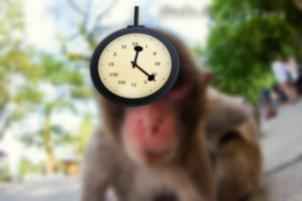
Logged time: {"hour": 12, "minute": 22}
